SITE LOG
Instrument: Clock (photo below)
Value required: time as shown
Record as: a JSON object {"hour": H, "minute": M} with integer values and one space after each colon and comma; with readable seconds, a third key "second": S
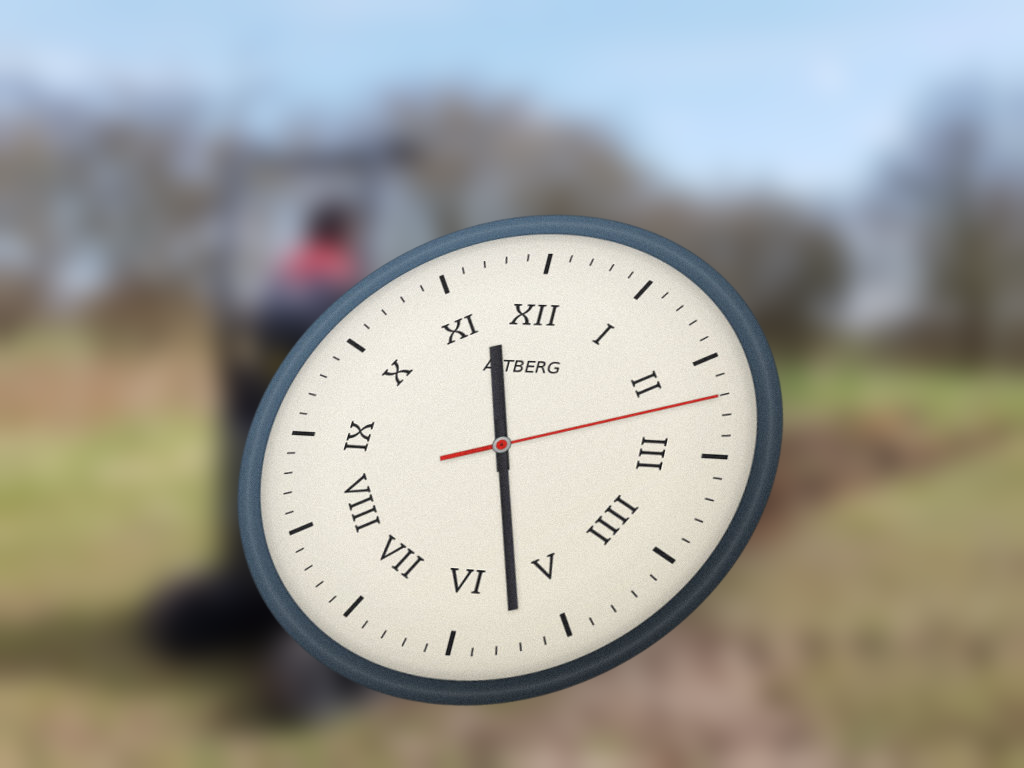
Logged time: {"hour": 11, "minute": 27, "second": 12}
